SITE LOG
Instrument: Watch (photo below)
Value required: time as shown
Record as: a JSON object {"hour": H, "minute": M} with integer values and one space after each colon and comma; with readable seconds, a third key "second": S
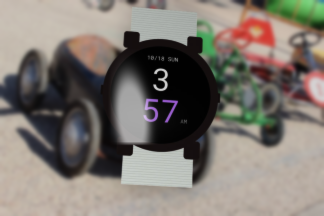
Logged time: {"hour": 3, "minute": 57}
